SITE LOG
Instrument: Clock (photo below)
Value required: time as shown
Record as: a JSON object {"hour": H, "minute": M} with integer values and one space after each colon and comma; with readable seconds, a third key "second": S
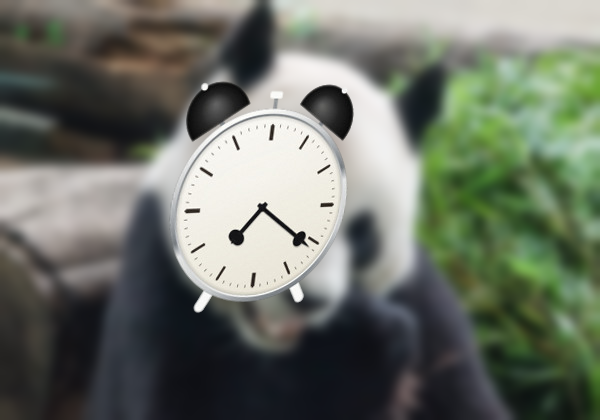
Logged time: {"hour": 7, "minute": 21}
